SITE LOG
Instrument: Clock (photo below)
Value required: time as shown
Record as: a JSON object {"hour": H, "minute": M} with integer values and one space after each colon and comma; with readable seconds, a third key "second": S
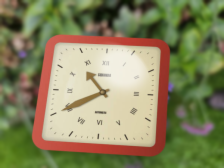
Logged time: {"hour": 10, "minute": 40}
